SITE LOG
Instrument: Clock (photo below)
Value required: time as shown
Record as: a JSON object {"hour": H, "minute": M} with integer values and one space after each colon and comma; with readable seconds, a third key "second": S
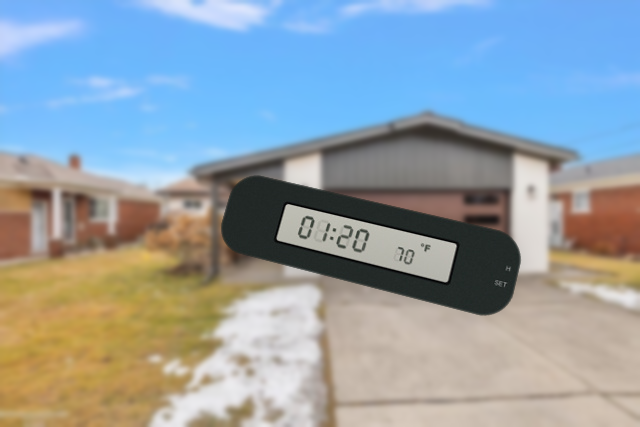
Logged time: {"hour": 1, "minute": 20}
